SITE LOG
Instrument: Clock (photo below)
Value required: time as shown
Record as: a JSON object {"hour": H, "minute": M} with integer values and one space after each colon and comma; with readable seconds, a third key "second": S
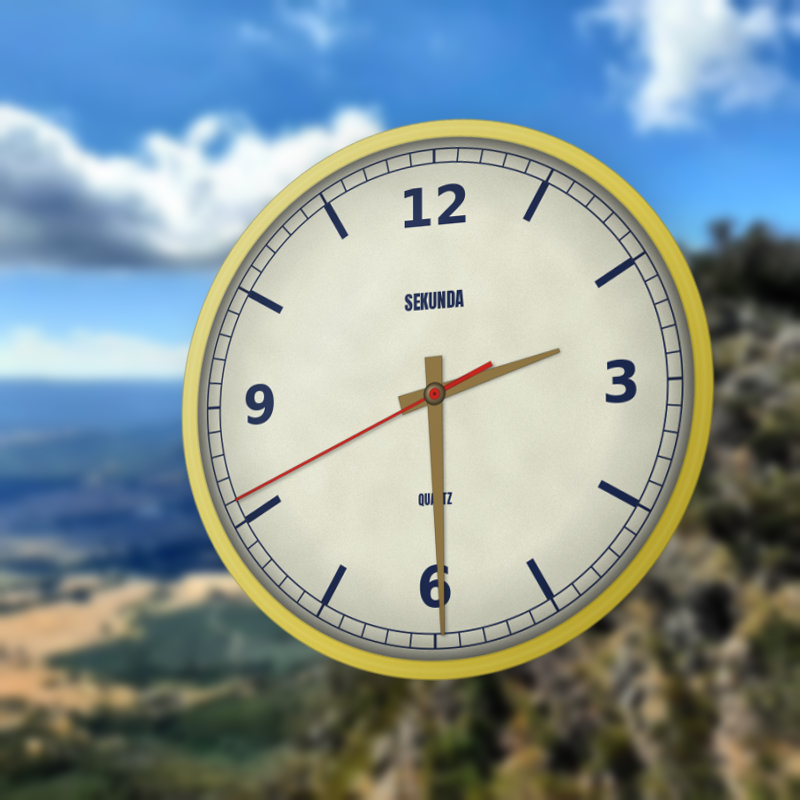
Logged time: {"hour": 2, "minute": 29, "second": 41}
